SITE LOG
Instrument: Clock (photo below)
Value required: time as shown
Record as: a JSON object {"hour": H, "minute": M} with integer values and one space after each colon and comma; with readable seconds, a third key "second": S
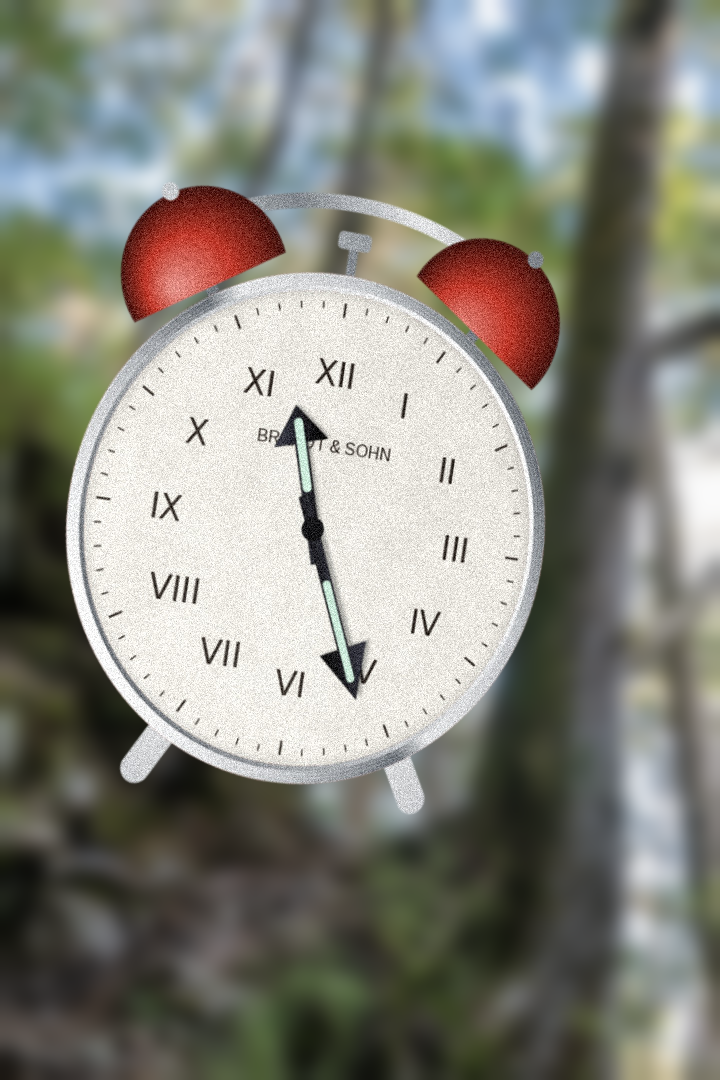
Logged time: {"hour": 11, "minute": 26}
